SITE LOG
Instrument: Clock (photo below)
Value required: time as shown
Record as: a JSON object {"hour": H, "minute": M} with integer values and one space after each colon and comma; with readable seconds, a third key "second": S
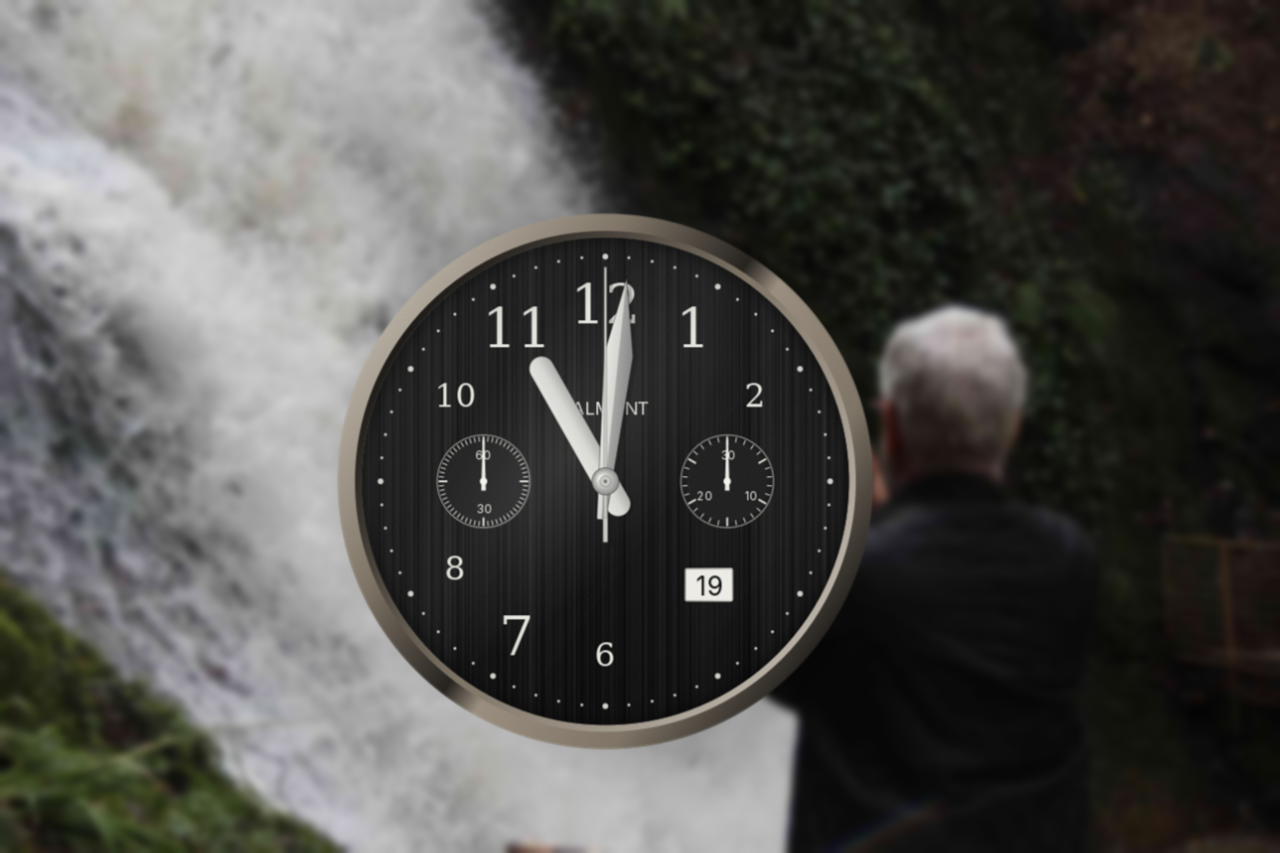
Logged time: {"hour": 11, "minute": 1, "second": 0}
